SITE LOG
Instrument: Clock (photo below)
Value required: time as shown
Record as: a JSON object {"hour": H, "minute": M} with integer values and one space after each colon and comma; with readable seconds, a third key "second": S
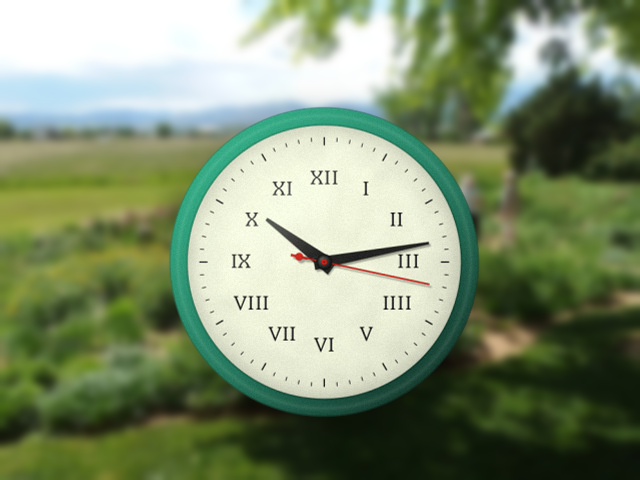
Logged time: {"hour": 10, "minute": 13, "second": 17}
